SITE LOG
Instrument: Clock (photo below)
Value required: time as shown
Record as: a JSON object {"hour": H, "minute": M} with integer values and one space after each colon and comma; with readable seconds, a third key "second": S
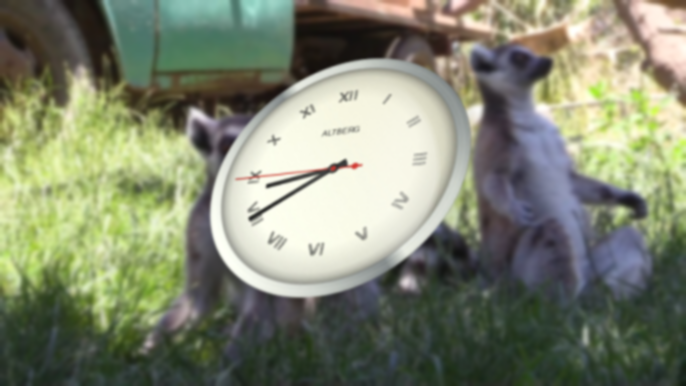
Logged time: {"hour": 8, "minute": 39, "second": 45}
